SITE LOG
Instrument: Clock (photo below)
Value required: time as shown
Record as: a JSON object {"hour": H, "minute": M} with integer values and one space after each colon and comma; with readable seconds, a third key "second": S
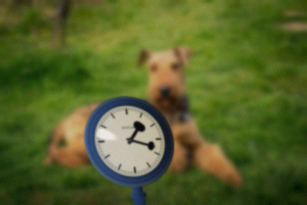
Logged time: {"hour": 1, "minute": 18}
